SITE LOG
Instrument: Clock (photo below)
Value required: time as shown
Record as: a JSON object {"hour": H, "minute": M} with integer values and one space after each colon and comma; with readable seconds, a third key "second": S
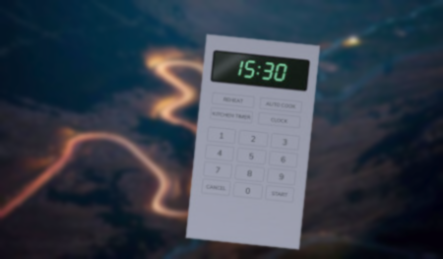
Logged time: {"hour": 15, "minute": 30}
